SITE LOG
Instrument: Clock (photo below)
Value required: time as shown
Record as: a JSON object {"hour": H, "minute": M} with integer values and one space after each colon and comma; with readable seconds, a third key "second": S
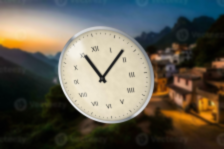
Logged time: {"hour": 11, "minute": 8}
